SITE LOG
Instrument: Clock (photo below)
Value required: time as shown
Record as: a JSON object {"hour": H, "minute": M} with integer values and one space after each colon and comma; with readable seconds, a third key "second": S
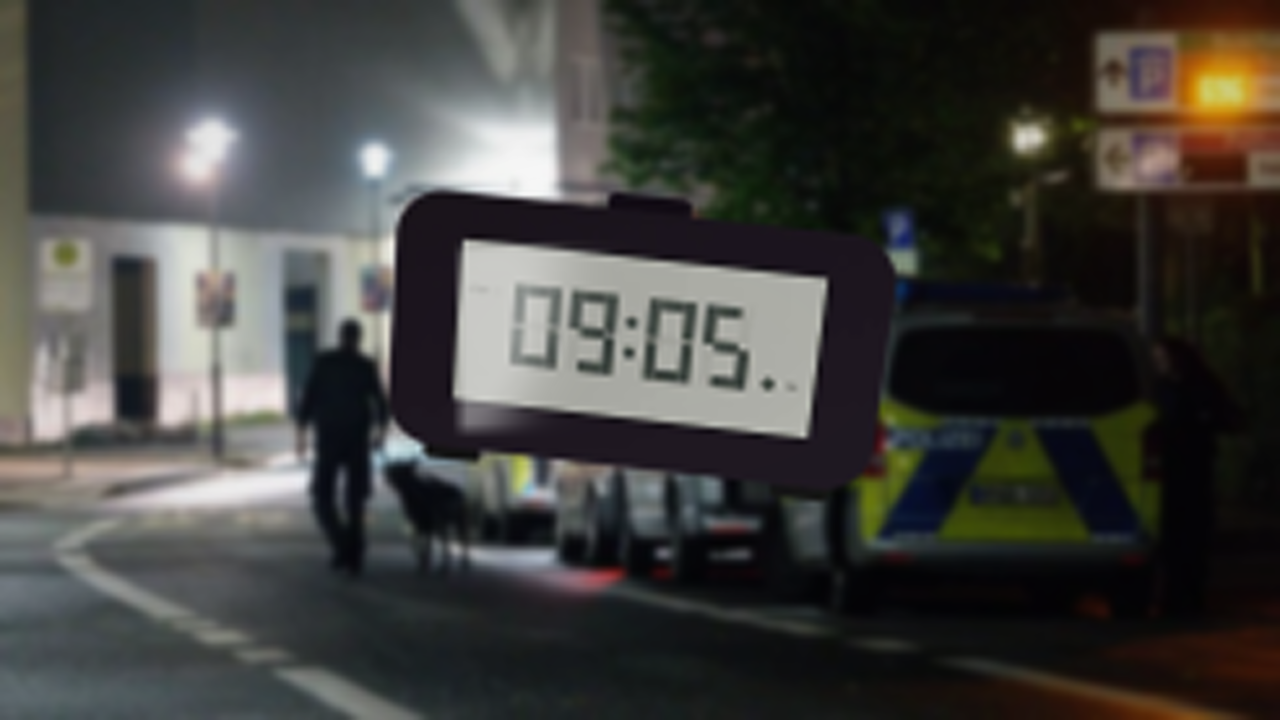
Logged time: {"hour": 9, "minute": 5}
